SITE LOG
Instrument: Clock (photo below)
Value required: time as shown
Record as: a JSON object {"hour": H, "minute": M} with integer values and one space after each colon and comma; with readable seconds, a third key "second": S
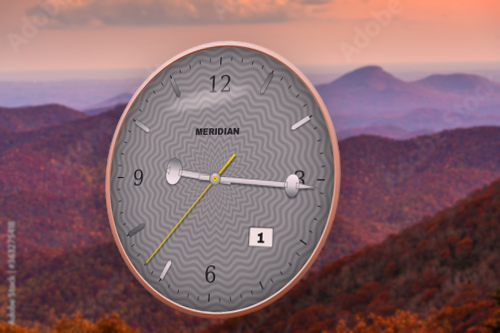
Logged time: {"hour": 9, "minute": 15, "second": 37}
